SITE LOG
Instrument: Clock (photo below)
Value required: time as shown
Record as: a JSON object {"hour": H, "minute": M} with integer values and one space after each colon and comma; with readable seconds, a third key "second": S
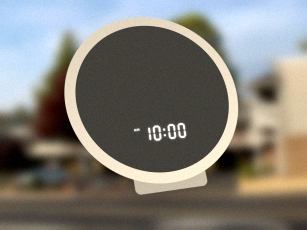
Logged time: {"hour": 10, "minute": 0}
